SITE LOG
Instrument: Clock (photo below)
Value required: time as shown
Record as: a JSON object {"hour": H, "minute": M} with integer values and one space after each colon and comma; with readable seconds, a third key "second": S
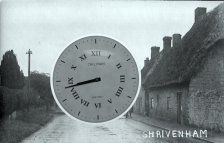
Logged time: {"hour": 8, "minute": 43}
